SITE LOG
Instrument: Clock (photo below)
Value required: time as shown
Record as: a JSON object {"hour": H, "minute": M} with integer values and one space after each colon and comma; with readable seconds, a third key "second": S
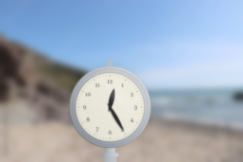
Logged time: {"hour": 12, "minute": 25}
